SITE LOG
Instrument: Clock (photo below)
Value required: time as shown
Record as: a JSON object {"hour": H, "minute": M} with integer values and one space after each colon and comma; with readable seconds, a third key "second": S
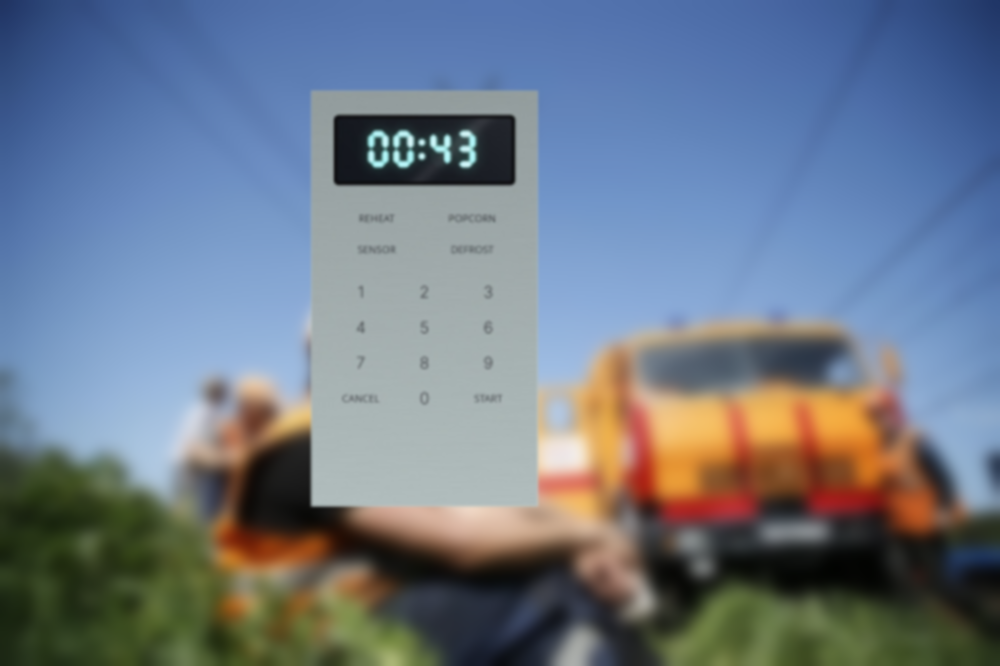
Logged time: {"hour": 0, "minute": 43}
